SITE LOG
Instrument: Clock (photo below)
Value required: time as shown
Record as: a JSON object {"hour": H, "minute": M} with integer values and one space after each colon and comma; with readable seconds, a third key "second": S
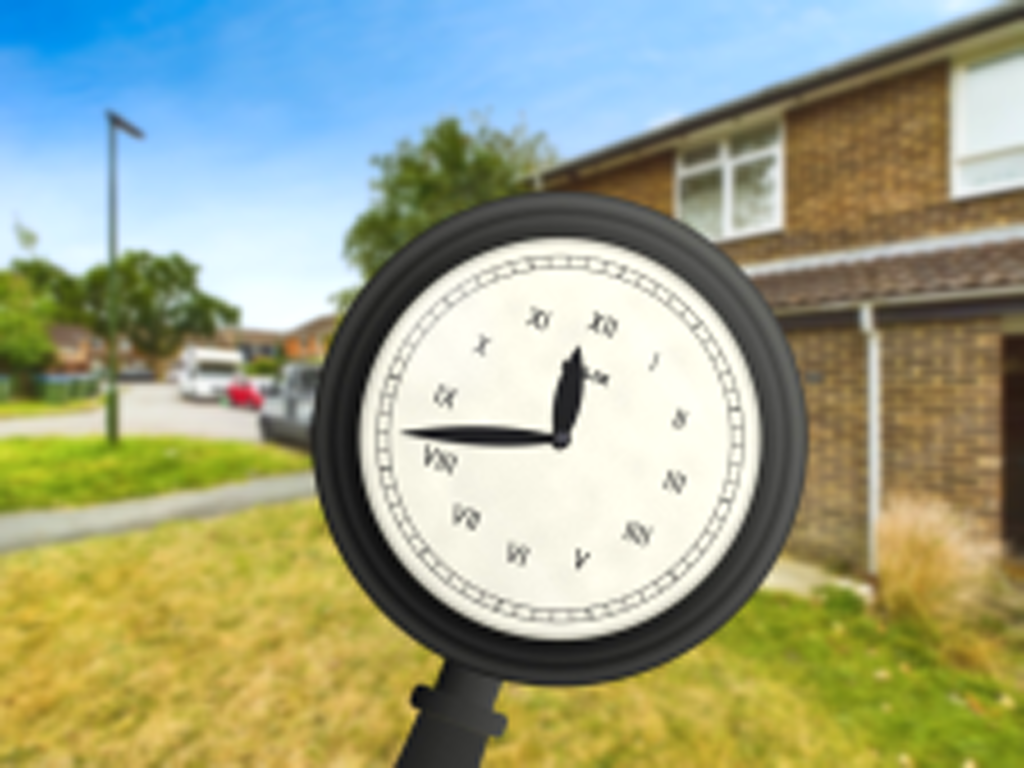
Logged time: {"hour": 11, "minute": 42}
